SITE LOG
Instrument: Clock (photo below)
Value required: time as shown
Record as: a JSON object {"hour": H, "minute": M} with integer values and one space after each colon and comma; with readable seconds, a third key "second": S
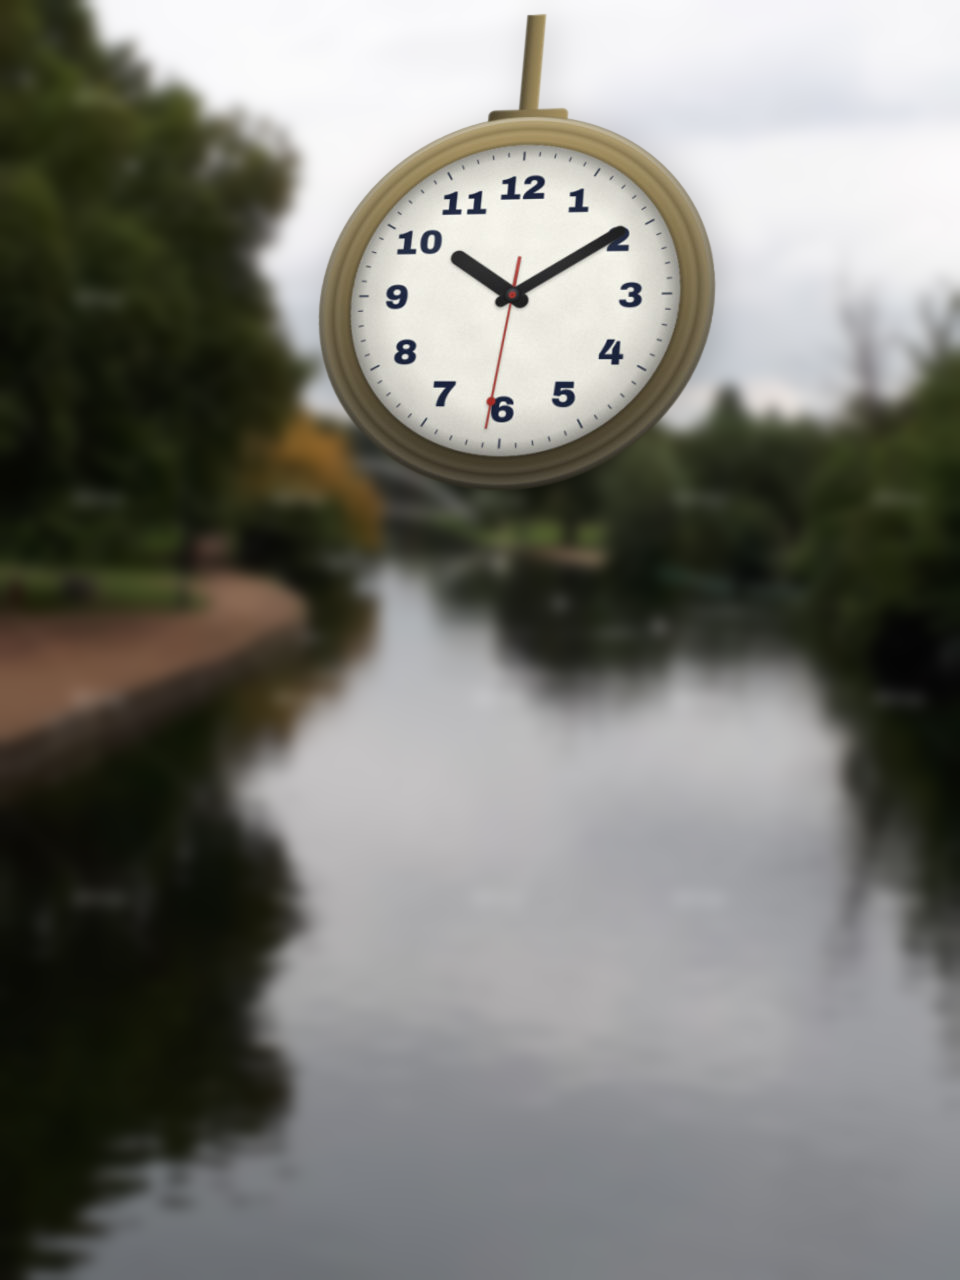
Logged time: {"hour": 10, "minute": 9, "second": 31}
